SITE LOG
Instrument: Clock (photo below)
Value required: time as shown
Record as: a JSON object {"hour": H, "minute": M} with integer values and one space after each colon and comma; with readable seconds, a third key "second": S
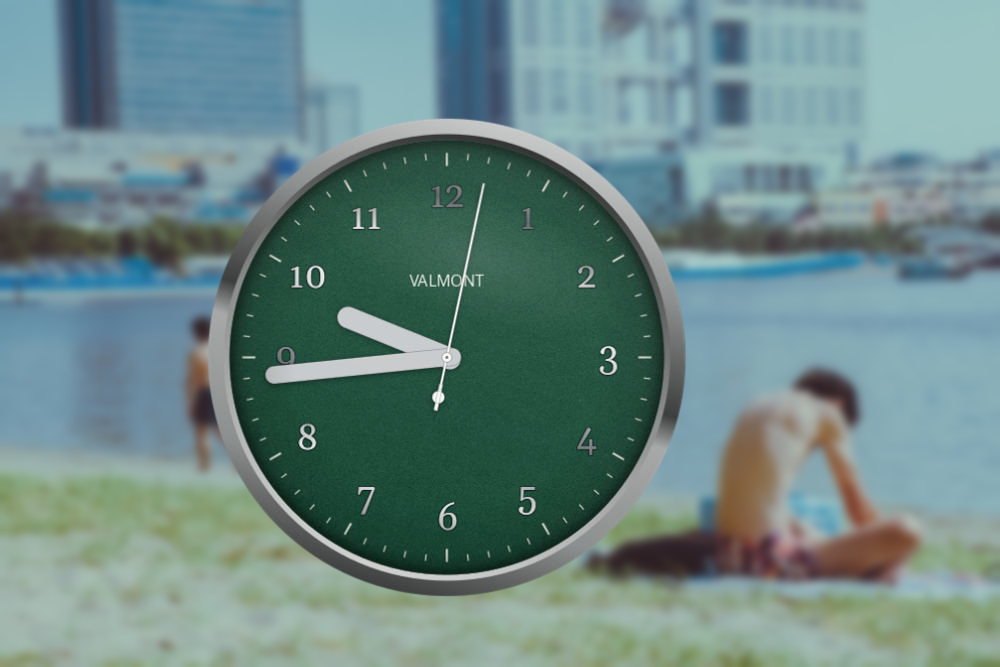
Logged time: {"hour": 9, "minute": 44, "second": 2}
